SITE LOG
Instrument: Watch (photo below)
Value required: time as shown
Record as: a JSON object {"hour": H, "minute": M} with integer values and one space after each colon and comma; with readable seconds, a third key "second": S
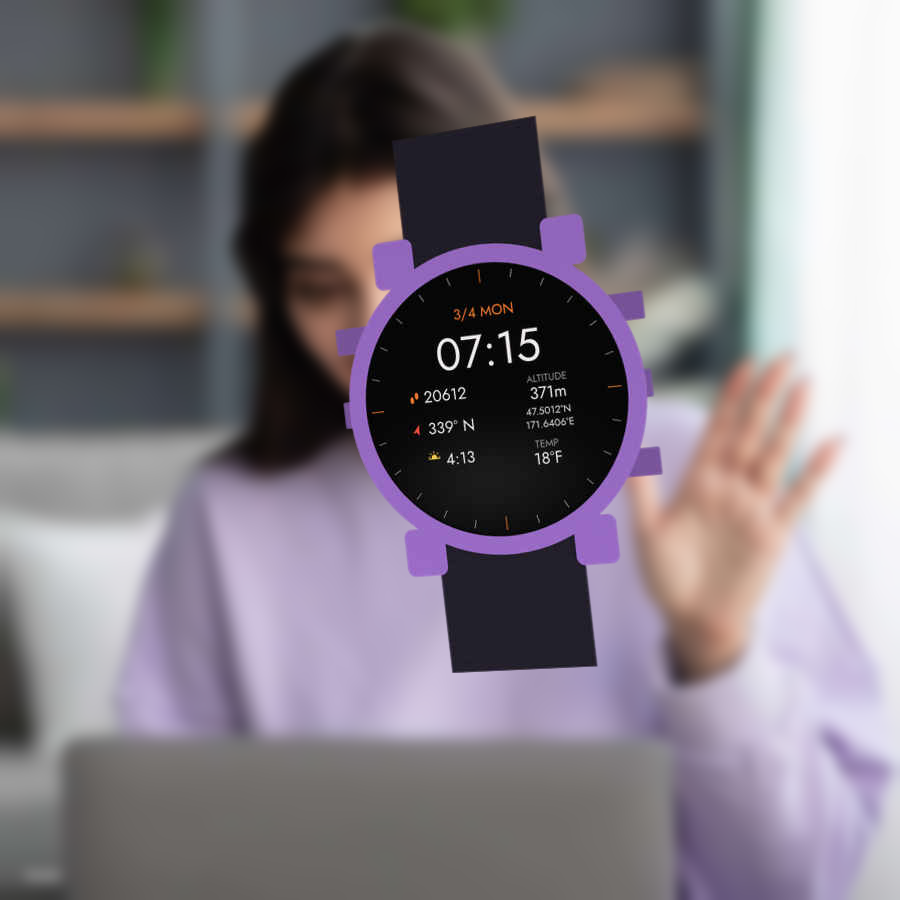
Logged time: {"hour": 7, "minute": 15}
